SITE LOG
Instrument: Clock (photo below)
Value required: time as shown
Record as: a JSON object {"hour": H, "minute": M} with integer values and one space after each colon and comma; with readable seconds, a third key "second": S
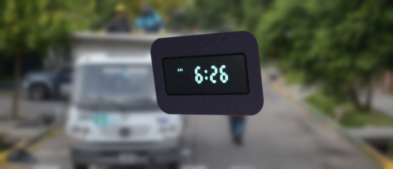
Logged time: {"hour": 6, "minute": 26}
